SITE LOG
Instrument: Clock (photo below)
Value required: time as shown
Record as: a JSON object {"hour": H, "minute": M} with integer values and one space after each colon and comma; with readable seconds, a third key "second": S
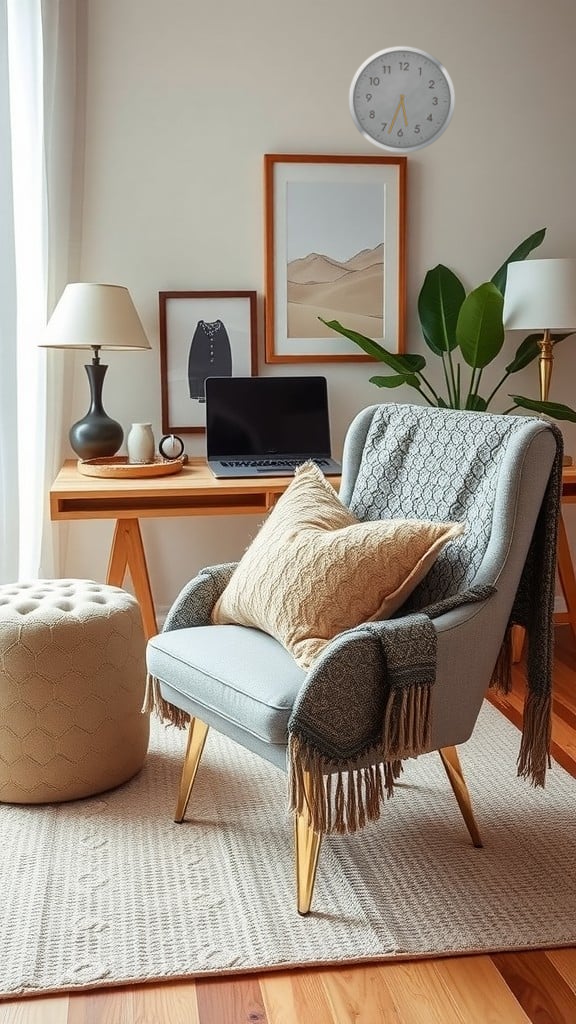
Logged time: {"hour": 5, "minute": 33}
